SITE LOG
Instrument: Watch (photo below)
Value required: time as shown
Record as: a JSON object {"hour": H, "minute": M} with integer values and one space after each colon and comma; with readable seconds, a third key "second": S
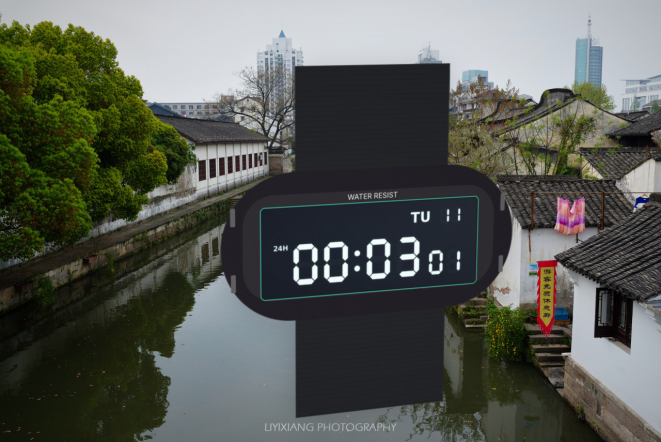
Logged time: {"hour": 0, "minute": 3, "second": 1}
